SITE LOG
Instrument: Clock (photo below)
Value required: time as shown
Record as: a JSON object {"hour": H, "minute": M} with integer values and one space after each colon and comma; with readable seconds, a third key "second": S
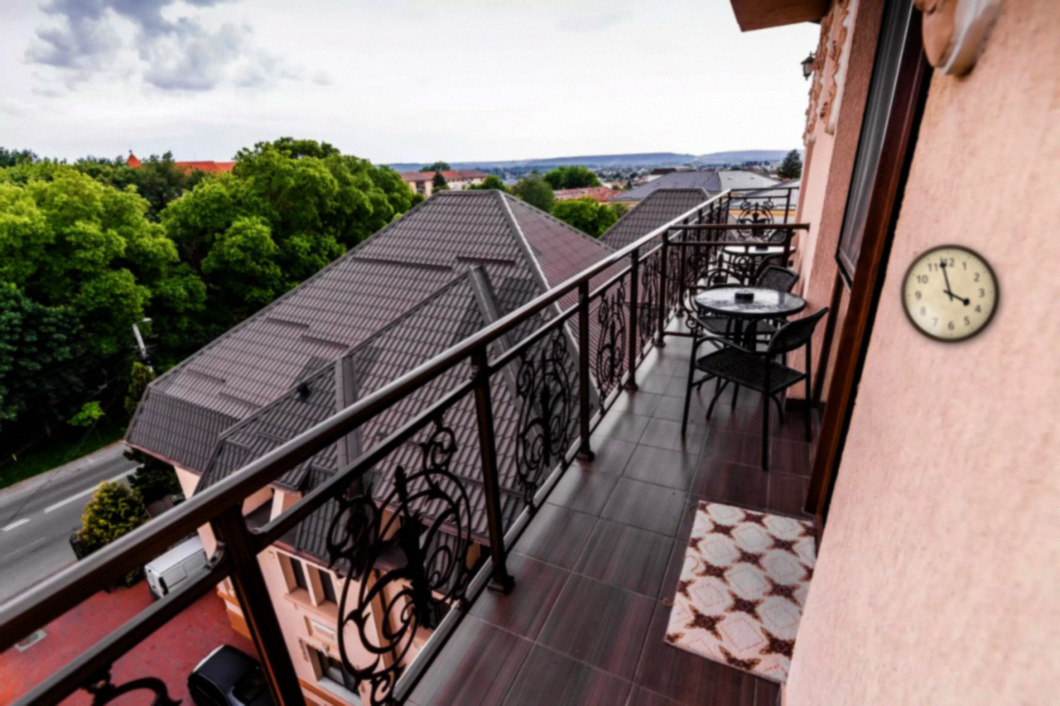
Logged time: {"hour": 3, "minute": 58}
